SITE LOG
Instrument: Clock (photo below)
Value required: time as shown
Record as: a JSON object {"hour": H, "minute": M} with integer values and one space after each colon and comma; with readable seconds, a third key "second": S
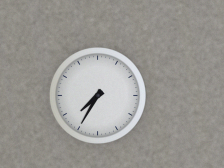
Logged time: {"hour": 7, "minute": 35}
